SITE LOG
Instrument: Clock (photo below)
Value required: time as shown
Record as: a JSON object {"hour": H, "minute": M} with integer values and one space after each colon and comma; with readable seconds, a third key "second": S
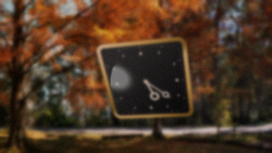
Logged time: {"hour": 5, "minute": 22}
